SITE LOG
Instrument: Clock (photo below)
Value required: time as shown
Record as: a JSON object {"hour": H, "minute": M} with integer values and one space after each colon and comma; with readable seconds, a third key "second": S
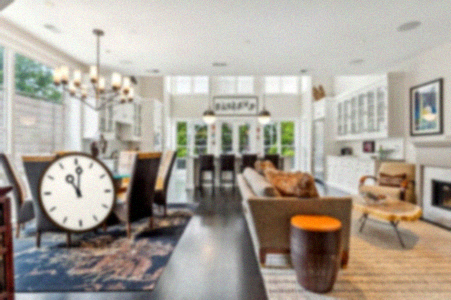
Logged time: {"hour": 11, "minute": 1}
